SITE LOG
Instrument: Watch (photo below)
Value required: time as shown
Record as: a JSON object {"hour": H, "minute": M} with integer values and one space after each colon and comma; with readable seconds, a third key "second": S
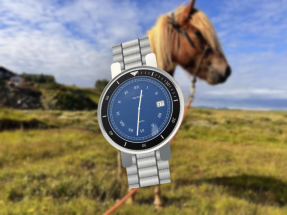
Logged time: {"hour": 12, "minute": 32}
